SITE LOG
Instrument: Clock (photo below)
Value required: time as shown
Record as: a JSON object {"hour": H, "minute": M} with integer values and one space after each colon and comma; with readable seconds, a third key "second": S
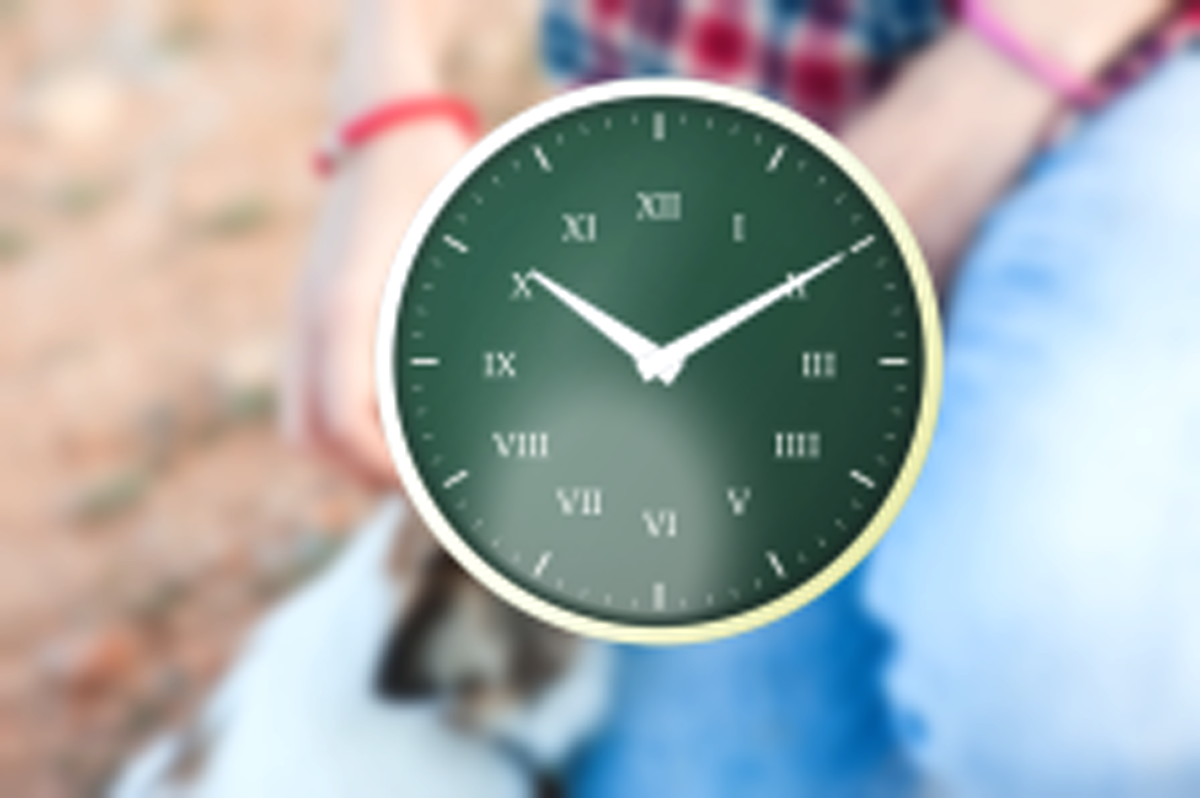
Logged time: {"hour": 10, "minute": 10}
